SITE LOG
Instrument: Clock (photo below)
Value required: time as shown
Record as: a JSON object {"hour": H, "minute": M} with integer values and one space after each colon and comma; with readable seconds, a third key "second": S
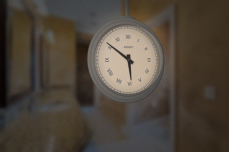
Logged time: {"hour": 5, "minute": 51}
